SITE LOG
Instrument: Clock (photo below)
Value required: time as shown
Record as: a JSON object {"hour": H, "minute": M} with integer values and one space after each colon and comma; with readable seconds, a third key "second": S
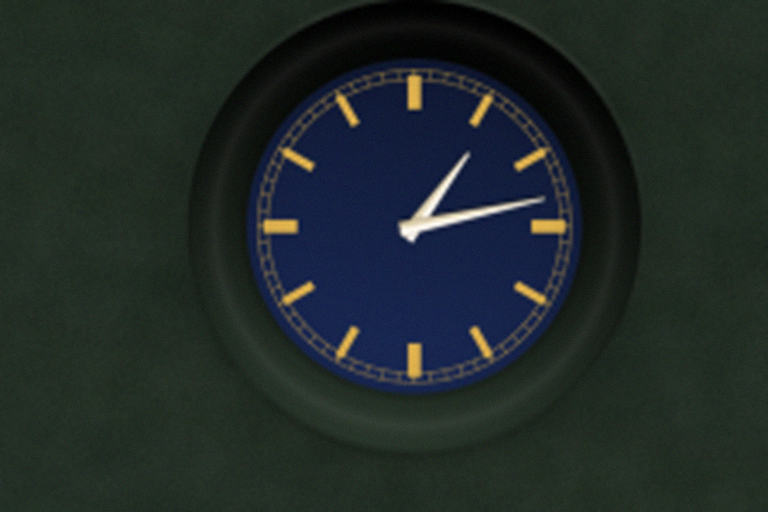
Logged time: {"hour": 1, "minute": 13}
